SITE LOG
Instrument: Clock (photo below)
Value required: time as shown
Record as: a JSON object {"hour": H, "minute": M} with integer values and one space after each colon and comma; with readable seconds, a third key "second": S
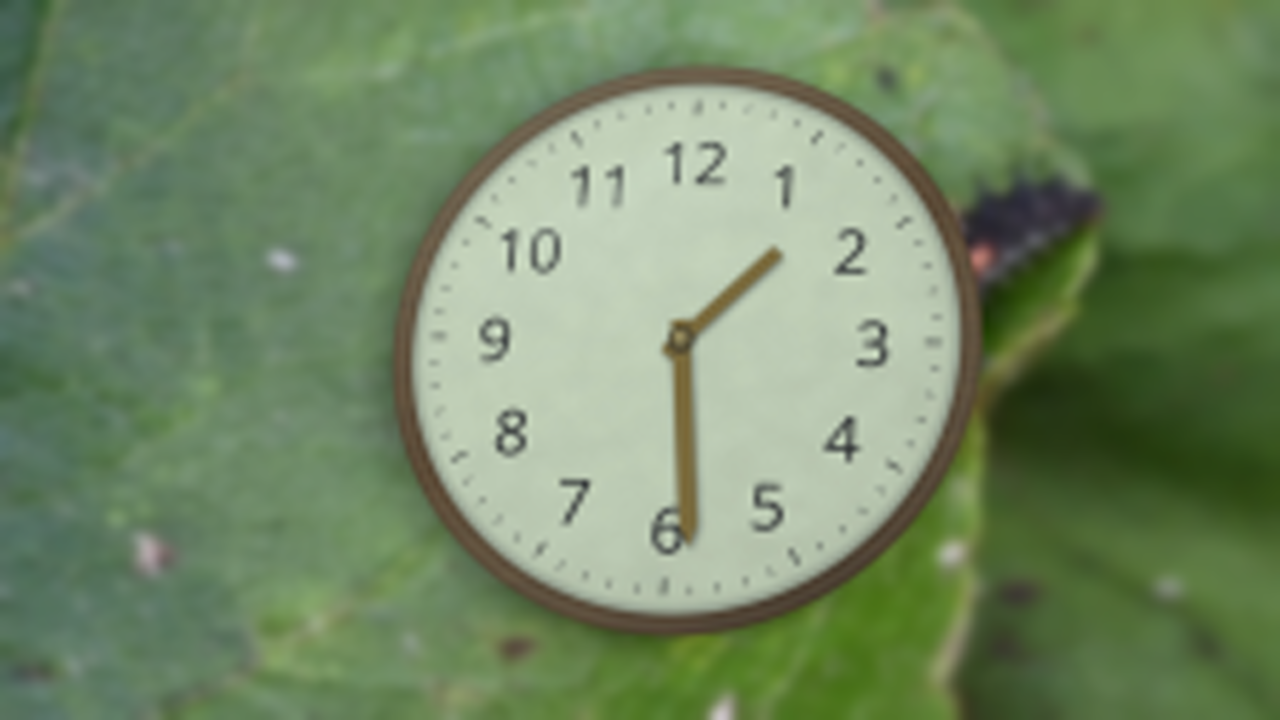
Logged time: {"hour": 1, "minute": 29}
